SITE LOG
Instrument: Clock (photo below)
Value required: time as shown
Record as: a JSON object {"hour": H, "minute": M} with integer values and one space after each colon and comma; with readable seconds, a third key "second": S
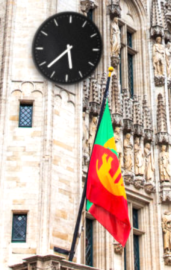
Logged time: {"hour": 5, "minute": 38}
